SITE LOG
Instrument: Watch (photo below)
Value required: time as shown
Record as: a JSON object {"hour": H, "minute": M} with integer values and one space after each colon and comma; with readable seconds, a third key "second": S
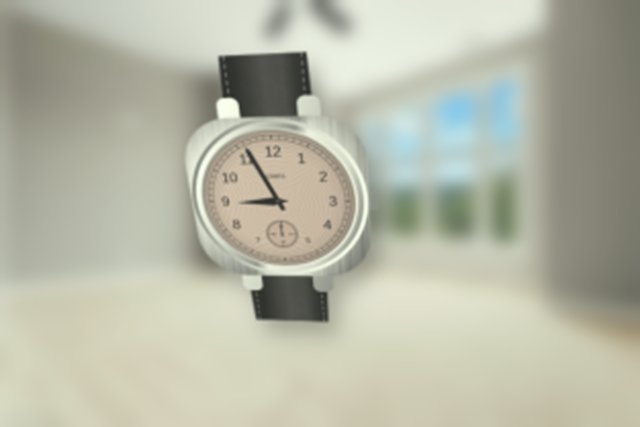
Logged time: {"hour": 8, "minute": 56}
